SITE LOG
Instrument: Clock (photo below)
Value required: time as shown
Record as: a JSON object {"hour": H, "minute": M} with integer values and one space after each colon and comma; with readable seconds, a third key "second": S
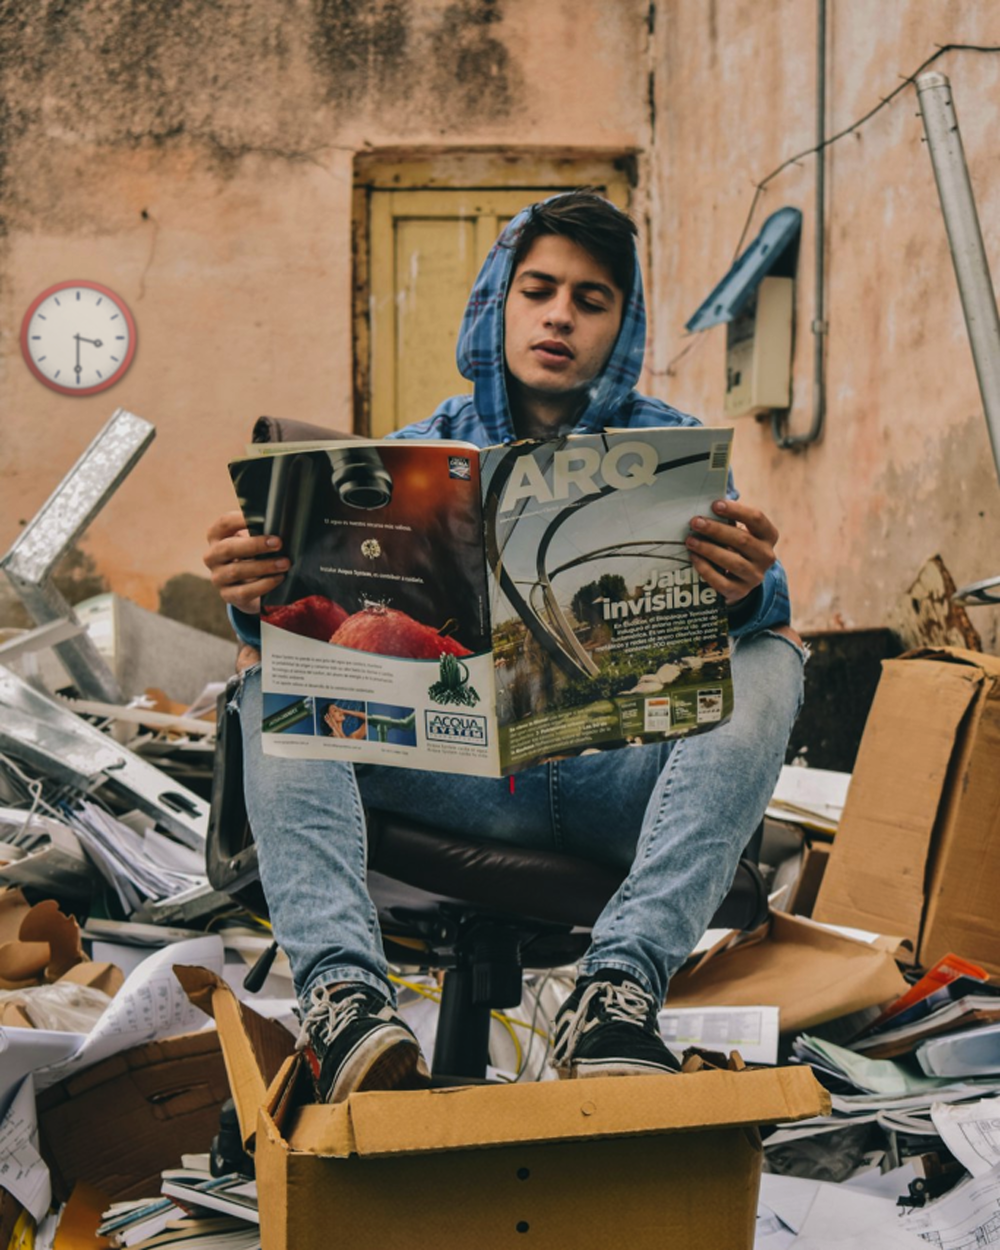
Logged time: {"hour": 3, "minute": 30}
